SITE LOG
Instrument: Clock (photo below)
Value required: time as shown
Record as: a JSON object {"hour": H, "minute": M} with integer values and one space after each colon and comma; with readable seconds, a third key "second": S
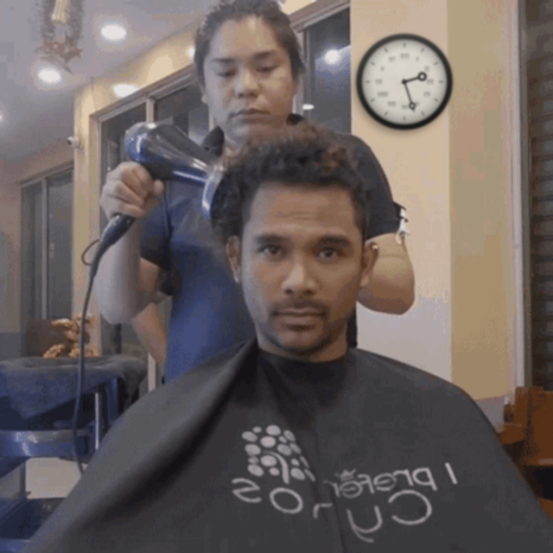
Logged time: {"hour": 2, "minute": 27}
